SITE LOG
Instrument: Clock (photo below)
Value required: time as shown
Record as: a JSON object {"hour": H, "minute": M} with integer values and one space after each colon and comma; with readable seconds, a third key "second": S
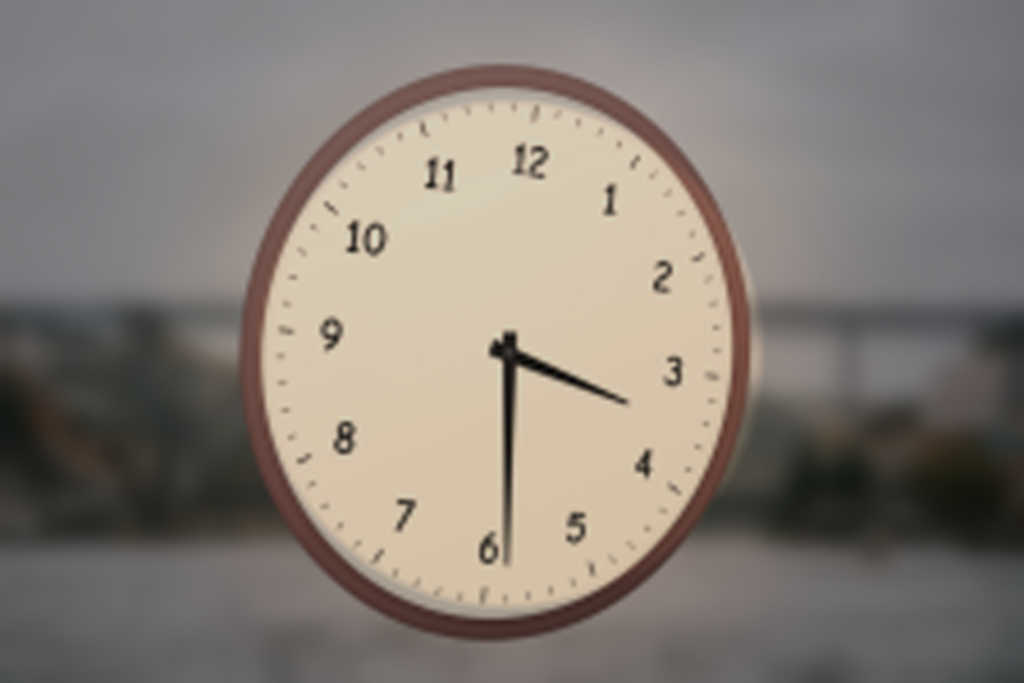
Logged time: {"hour": 3, "minute": 29}
